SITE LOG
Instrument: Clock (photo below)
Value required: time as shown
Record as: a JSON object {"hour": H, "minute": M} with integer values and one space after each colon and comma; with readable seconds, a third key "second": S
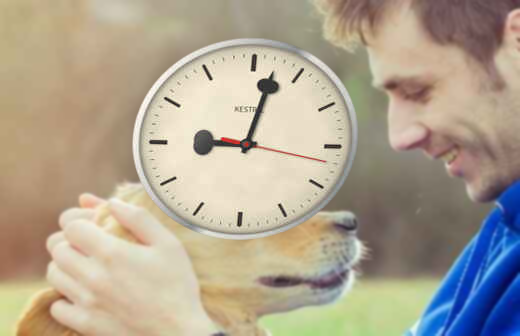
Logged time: {"hour": 9, "minute": 2, "second": 17}
